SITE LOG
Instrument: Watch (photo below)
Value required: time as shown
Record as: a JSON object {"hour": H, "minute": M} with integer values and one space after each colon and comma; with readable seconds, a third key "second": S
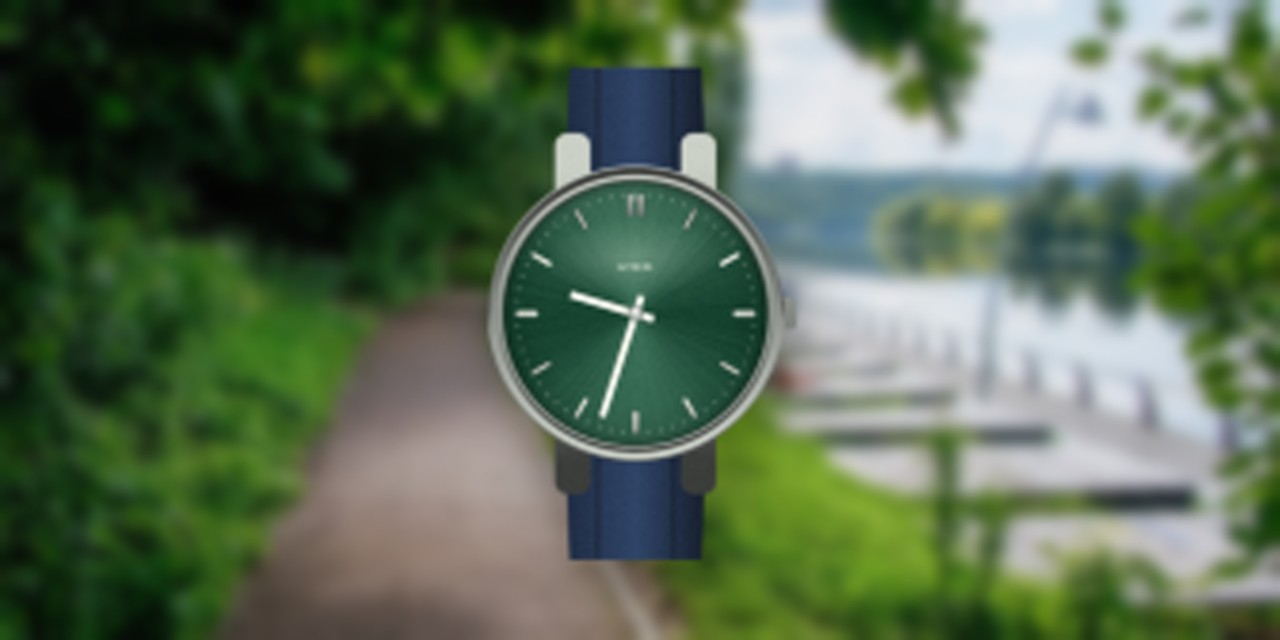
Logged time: {"hour": 9, "minute": 33}
